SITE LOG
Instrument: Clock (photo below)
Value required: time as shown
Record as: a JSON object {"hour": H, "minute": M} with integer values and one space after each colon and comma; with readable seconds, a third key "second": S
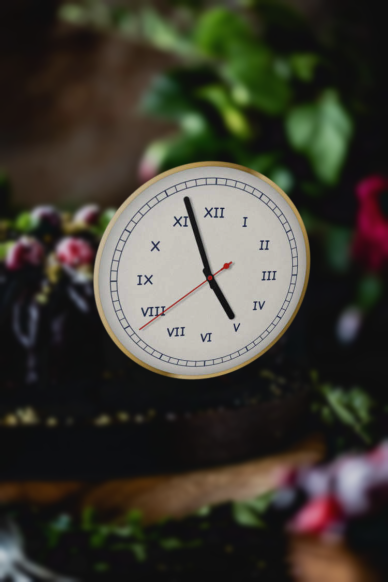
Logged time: {"hour": 4, "minute": 56, "second": 39}
